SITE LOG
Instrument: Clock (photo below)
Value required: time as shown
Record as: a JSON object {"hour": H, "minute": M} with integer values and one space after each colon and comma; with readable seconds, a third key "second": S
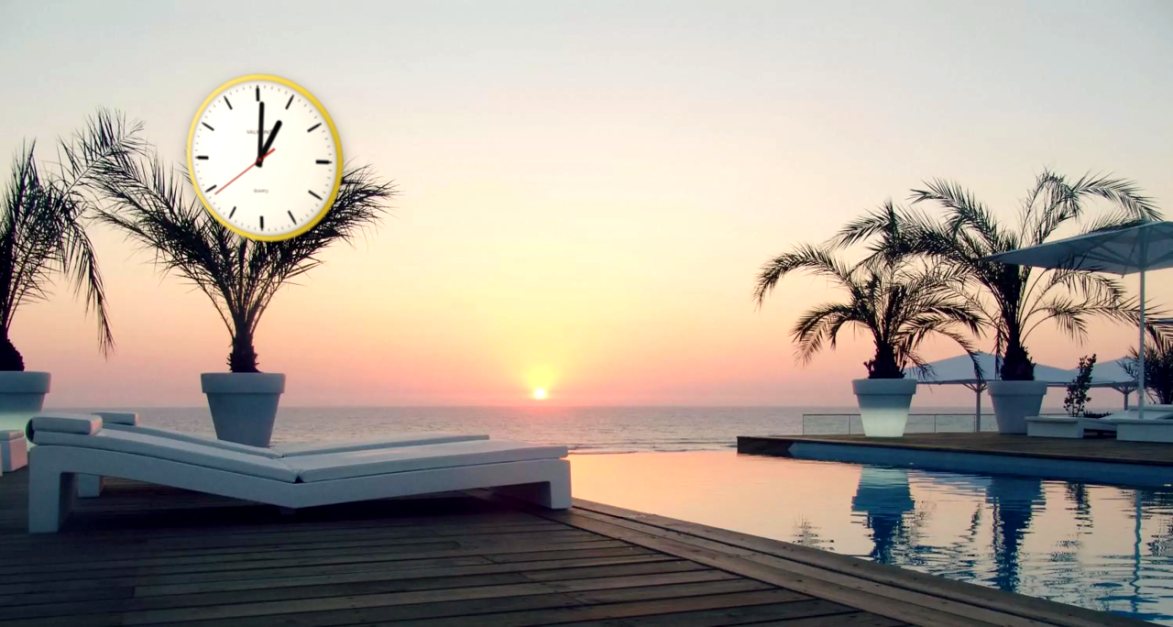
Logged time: {"hour": 1, "minute": 0, "second": 39}
